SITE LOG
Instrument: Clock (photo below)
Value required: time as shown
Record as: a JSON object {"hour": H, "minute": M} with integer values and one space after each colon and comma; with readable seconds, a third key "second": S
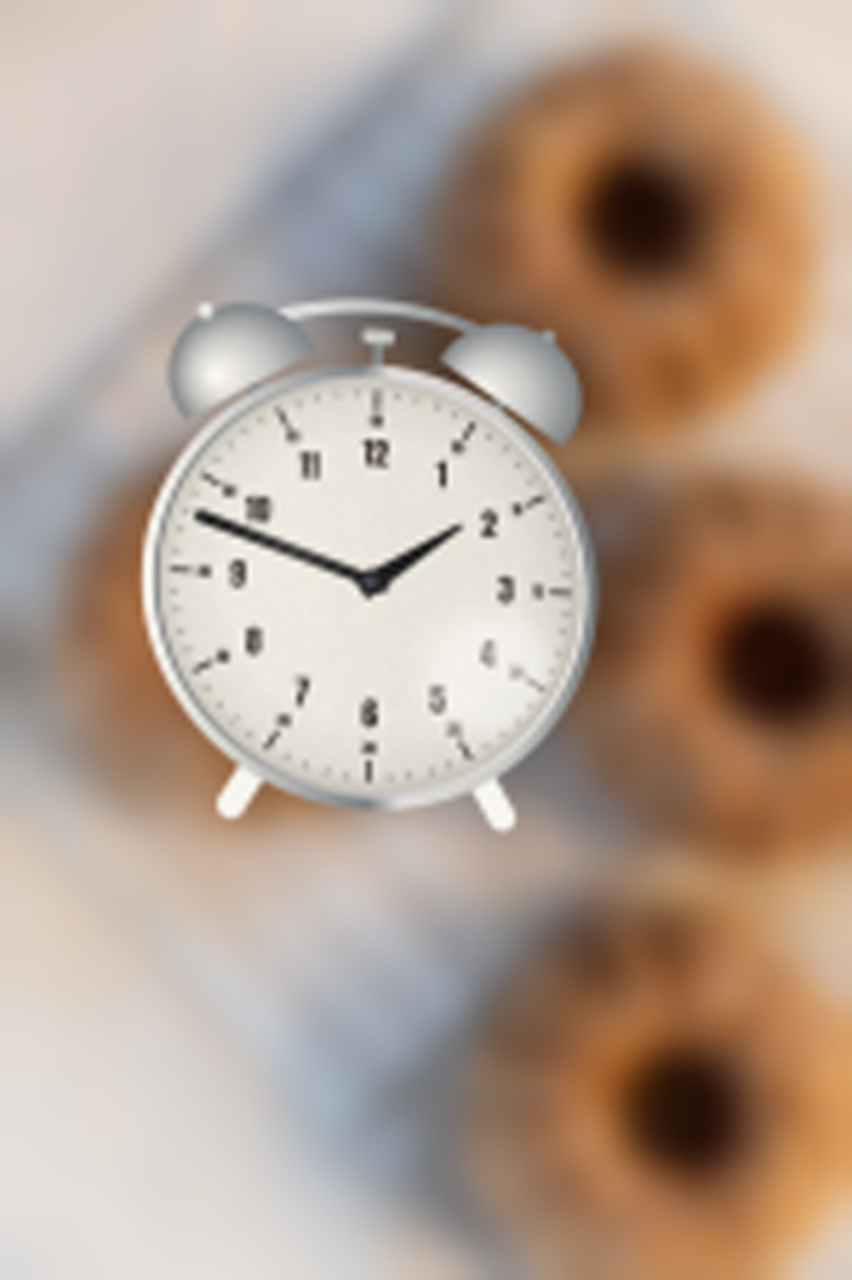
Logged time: {"hour": 1, "minute": 48}
